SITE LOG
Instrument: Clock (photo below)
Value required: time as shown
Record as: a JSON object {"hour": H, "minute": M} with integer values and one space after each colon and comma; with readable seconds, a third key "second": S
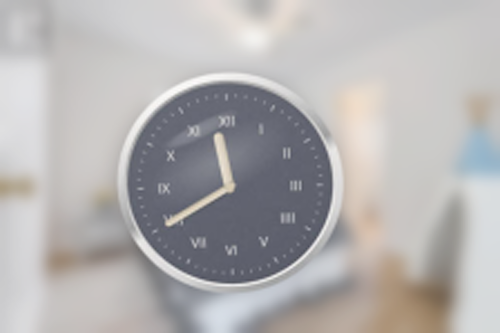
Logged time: {"hour": 11, "minute": 40}
